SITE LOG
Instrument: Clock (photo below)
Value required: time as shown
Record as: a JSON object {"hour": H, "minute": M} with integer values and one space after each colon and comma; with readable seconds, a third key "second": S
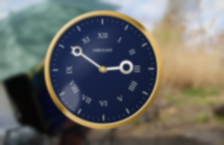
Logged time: {"hour": 2, "minute": 51}
